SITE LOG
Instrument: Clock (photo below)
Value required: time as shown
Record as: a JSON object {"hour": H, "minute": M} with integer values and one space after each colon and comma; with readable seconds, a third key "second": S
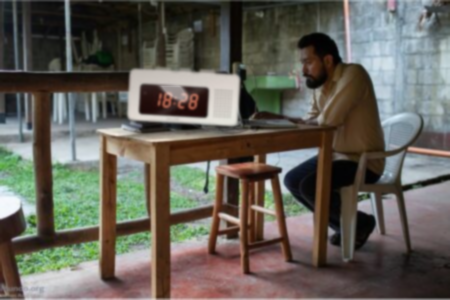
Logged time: {"hour": 18, "minute": 28}
